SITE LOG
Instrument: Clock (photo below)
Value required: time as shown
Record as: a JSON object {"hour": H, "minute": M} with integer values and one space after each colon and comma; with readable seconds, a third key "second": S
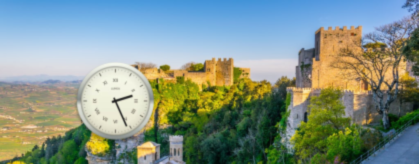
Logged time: {"hour": 2, "minute": 26}
